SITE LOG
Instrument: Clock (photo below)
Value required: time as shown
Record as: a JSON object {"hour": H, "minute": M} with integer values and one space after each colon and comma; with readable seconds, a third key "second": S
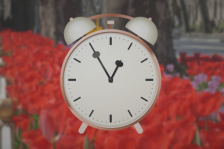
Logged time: {"hour": 12, "minute": 55}
